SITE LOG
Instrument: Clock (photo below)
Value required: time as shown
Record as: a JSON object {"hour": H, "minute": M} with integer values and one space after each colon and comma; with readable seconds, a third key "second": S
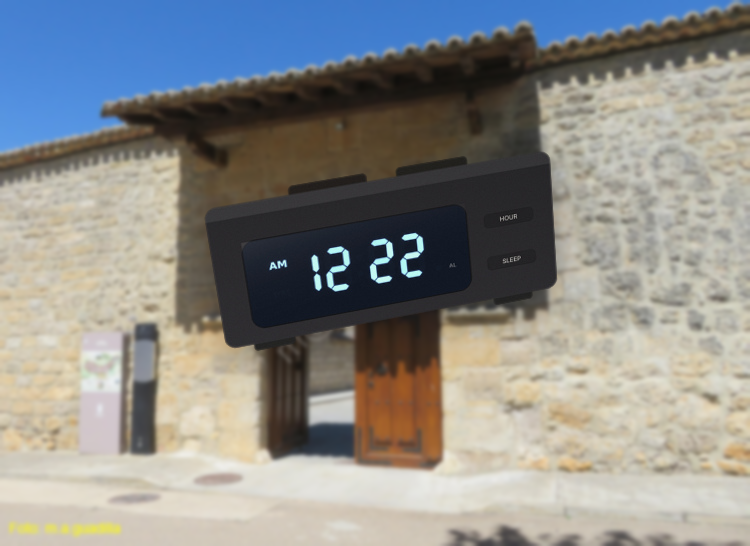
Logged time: {"hour": 12, "minute": 22}
